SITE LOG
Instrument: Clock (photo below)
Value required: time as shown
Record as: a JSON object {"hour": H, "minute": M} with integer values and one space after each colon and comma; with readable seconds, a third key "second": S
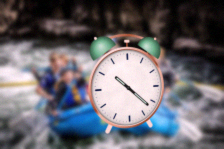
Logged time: {"hour": 10, "minute": 22}
